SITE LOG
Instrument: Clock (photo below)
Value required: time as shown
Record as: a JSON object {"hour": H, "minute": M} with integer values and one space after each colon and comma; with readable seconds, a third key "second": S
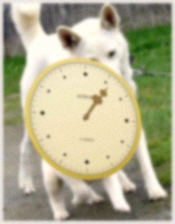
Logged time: {"hour": 1, "minute": 6}
